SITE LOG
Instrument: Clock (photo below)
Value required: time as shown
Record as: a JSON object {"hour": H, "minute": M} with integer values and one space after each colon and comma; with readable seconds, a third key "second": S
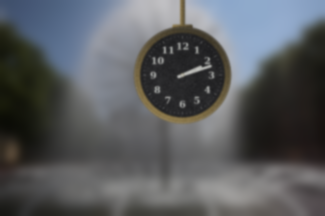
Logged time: {"hour": 2, "minute": 12}
